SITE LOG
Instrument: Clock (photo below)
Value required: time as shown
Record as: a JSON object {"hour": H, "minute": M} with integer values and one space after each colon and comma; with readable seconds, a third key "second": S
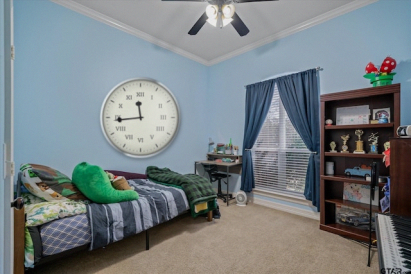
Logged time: {"hour": 11, "minute": 44}
